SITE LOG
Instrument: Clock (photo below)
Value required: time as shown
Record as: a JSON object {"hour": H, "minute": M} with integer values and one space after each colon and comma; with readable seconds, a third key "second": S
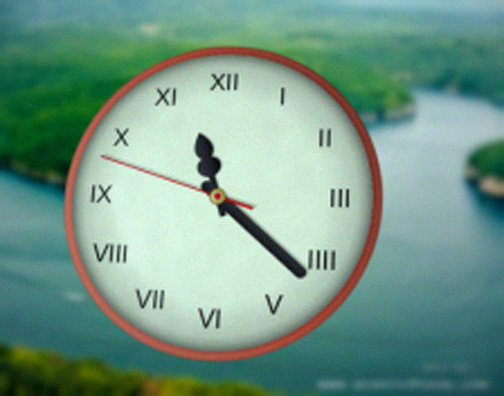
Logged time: {"hour": 11, "minute": 21, "second": 48}
